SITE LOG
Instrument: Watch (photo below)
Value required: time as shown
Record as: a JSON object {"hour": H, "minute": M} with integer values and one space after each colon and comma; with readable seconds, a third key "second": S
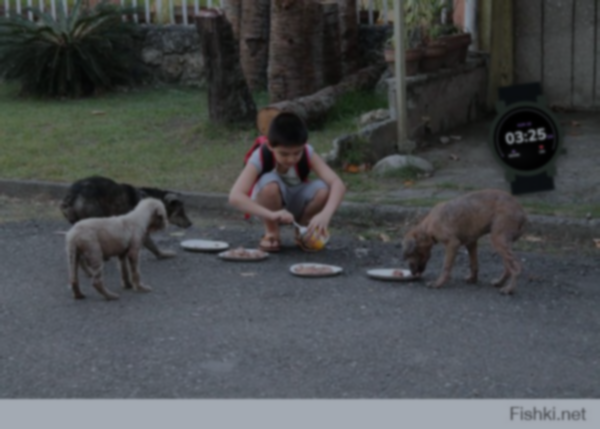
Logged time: {"hour": 3, "minute": 25}
